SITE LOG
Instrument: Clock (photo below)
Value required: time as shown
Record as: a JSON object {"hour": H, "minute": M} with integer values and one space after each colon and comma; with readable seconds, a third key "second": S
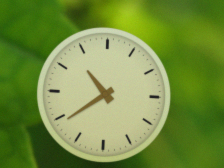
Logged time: {"hour": 10, "minute": 39}
